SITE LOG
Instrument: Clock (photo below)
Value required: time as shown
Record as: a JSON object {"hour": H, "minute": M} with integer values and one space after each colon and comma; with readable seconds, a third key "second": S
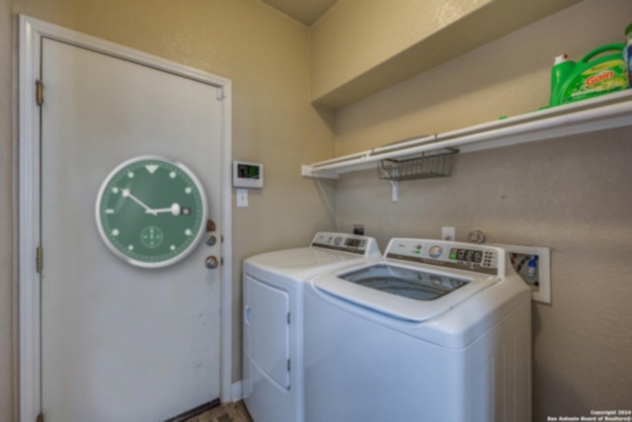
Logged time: {"hour": 2, "minute": 51}
